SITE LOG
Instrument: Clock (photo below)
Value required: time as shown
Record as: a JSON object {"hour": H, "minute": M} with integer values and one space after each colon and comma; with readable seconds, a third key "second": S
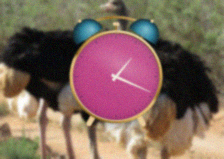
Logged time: {"hour": 1, "minute": 19}
